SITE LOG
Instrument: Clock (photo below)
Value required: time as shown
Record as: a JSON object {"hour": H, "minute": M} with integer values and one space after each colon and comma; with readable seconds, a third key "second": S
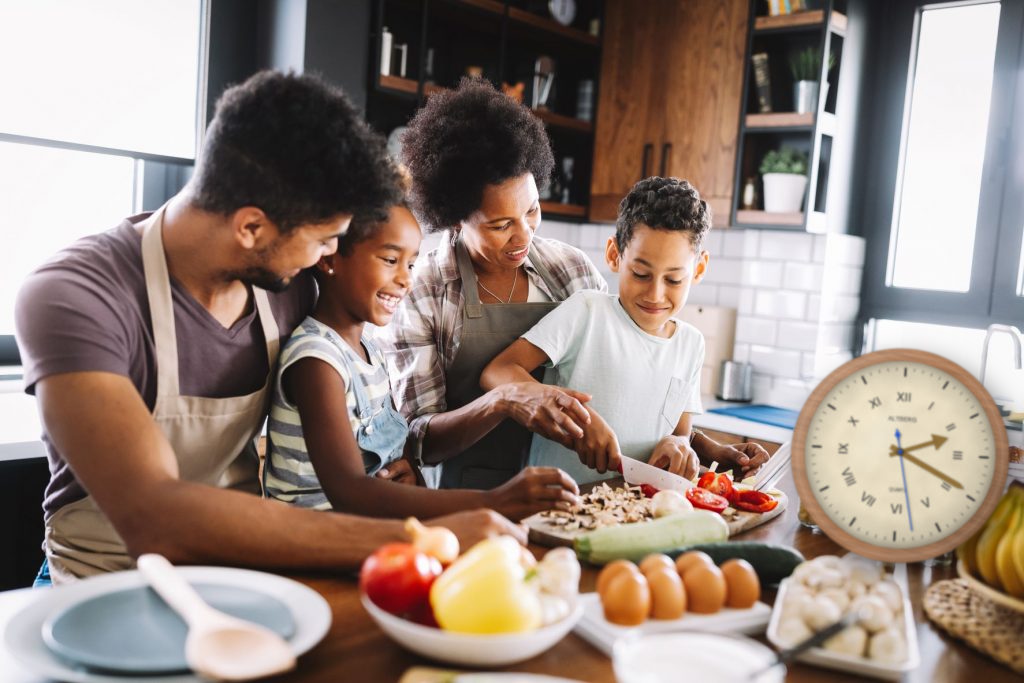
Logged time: {"hour": 2, "minute": 19, "second": 28}
